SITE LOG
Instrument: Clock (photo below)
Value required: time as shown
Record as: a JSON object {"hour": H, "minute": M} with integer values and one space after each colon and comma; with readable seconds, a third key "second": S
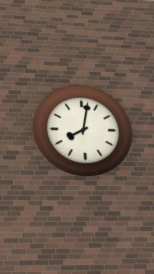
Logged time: {"hour": 8, "minute": 2}
